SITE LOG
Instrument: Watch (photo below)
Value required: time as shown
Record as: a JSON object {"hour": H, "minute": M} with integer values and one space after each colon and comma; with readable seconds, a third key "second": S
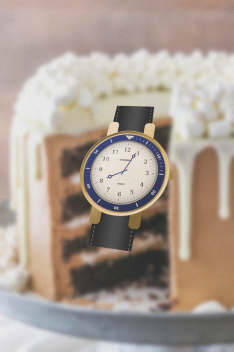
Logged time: {"hour": 8, "minute": 4}
